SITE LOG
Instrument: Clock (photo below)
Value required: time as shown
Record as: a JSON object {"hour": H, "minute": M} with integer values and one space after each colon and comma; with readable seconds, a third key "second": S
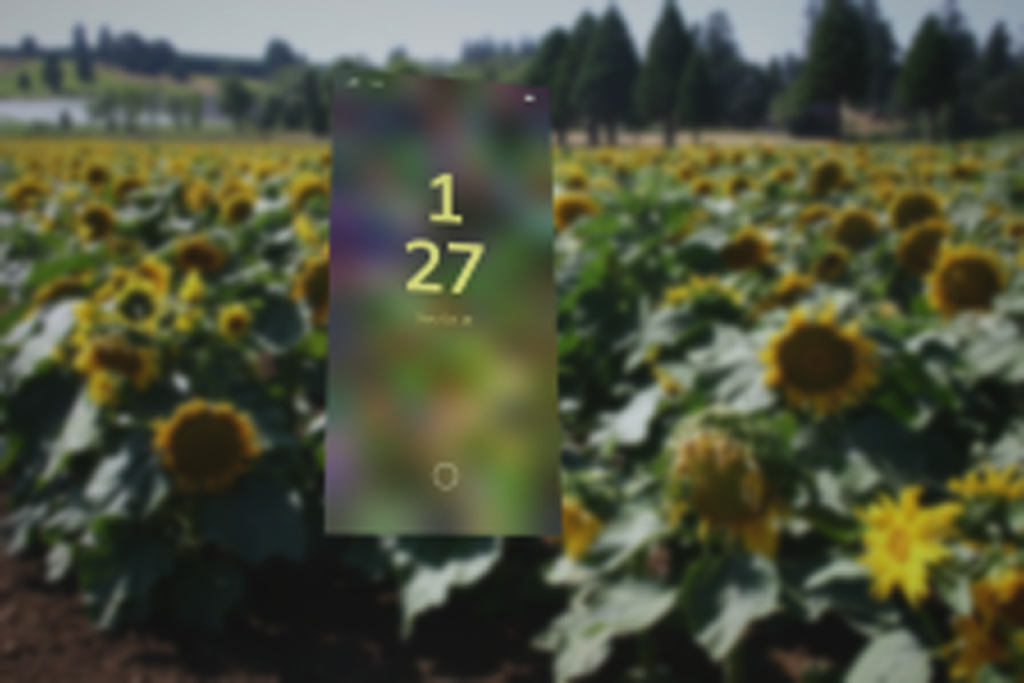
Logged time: {"hour": 1, "minute": 27}
